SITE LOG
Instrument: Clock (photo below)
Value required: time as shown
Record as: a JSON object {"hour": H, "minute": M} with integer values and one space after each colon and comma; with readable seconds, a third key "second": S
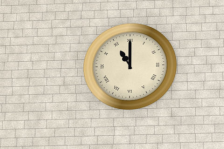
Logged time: {"hour": 11, "minute": 0}
